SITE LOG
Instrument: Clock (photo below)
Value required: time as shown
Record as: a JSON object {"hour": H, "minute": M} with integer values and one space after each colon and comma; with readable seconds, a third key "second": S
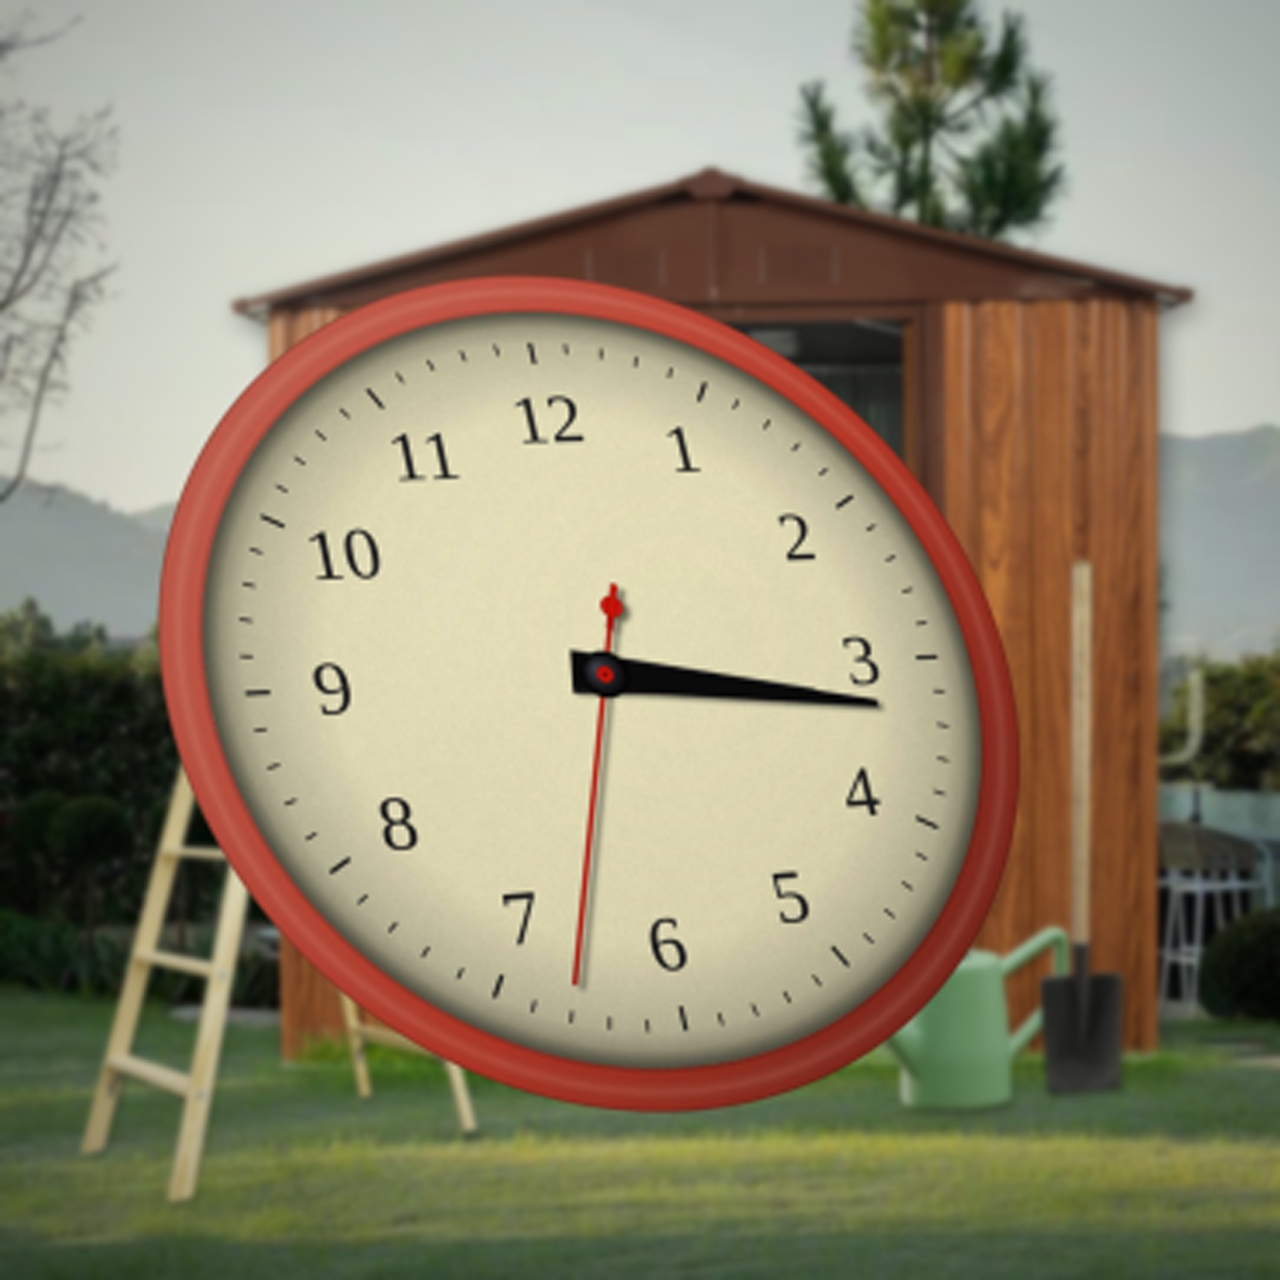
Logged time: {"hour": 3, "minute": 16, "second": 33}
